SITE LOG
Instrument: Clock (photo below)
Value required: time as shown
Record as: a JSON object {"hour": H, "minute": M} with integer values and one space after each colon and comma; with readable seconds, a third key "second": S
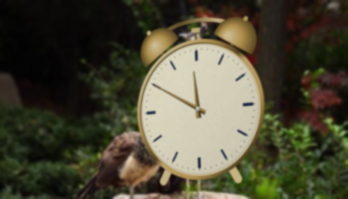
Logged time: {"hour": 11, "minute": 50}
